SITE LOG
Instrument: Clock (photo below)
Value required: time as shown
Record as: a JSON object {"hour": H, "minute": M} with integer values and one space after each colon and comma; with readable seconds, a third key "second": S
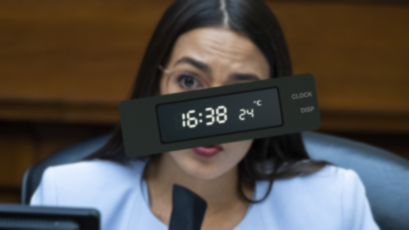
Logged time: {"hour": 16, "minute": 38}
